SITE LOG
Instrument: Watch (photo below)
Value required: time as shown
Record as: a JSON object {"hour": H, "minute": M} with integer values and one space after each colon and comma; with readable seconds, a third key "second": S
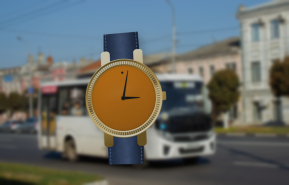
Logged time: {"hour": 3, "minute": 2}
